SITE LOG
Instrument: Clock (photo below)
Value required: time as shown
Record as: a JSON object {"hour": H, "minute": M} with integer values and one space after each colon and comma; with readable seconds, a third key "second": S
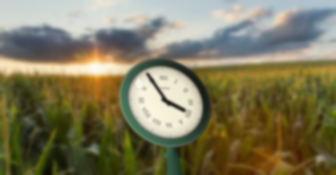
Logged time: {"hour": 3, "minute": 55}
